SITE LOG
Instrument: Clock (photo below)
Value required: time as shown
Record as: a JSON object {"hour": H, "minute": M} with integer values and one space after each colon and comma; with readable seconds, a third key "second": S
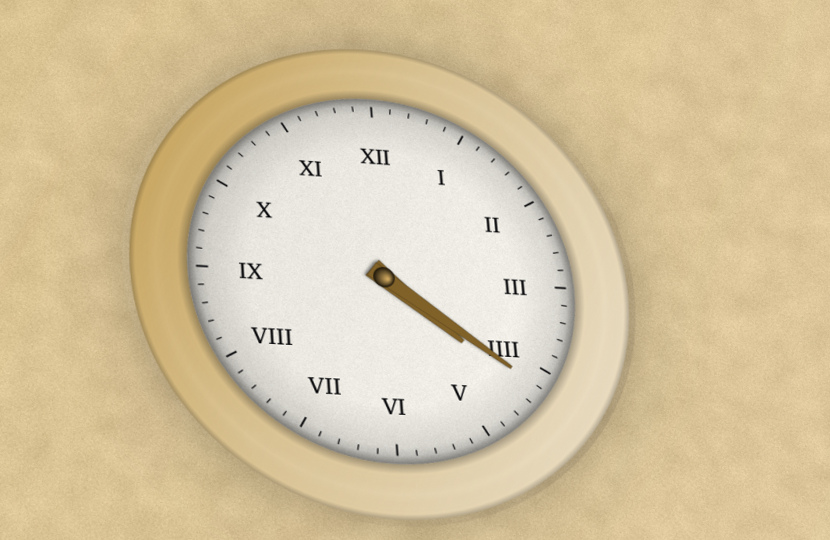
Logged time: {"hour": 4, "minute": 21}
